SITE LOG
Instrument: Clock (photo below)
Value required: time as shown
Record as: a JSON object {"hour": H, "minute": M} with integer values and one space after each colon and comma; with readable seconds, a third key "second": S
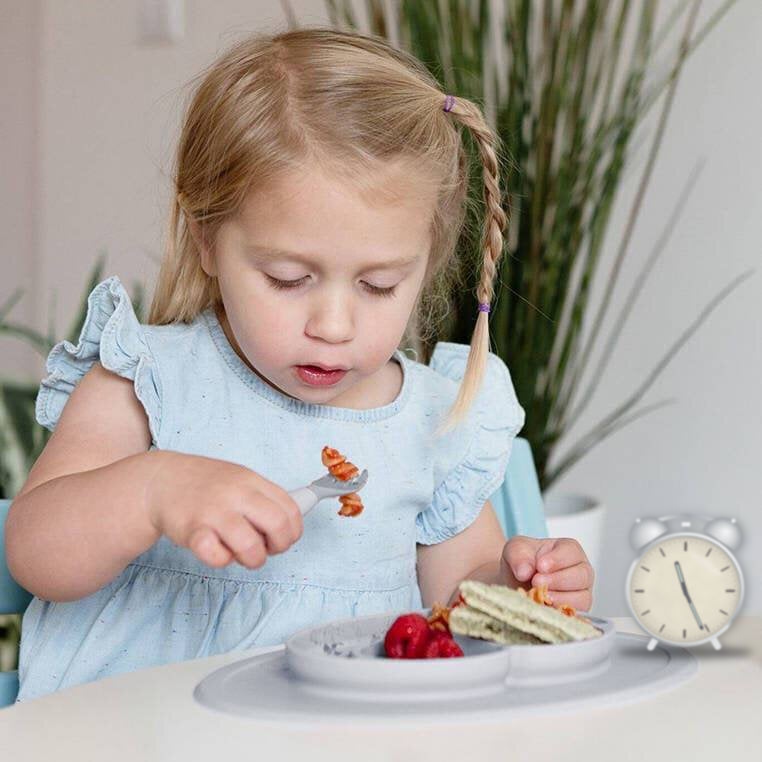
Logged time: {"hour": 11, "minute": 26}
